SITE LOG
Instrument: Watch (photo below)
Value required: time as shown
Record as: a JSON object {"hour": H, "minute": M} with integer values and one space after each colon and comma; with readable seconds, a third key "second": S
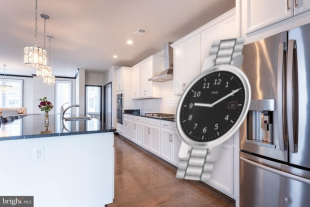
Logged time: {"hour": 9, "minute": 10}
